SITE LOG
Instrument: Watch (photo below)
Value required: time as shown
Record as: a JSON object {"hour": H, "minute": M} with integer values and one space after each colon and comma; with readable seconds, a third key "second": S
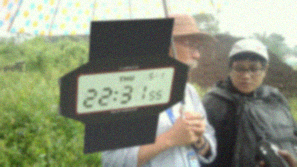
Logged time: {"hour": 22, "minute": 31}
